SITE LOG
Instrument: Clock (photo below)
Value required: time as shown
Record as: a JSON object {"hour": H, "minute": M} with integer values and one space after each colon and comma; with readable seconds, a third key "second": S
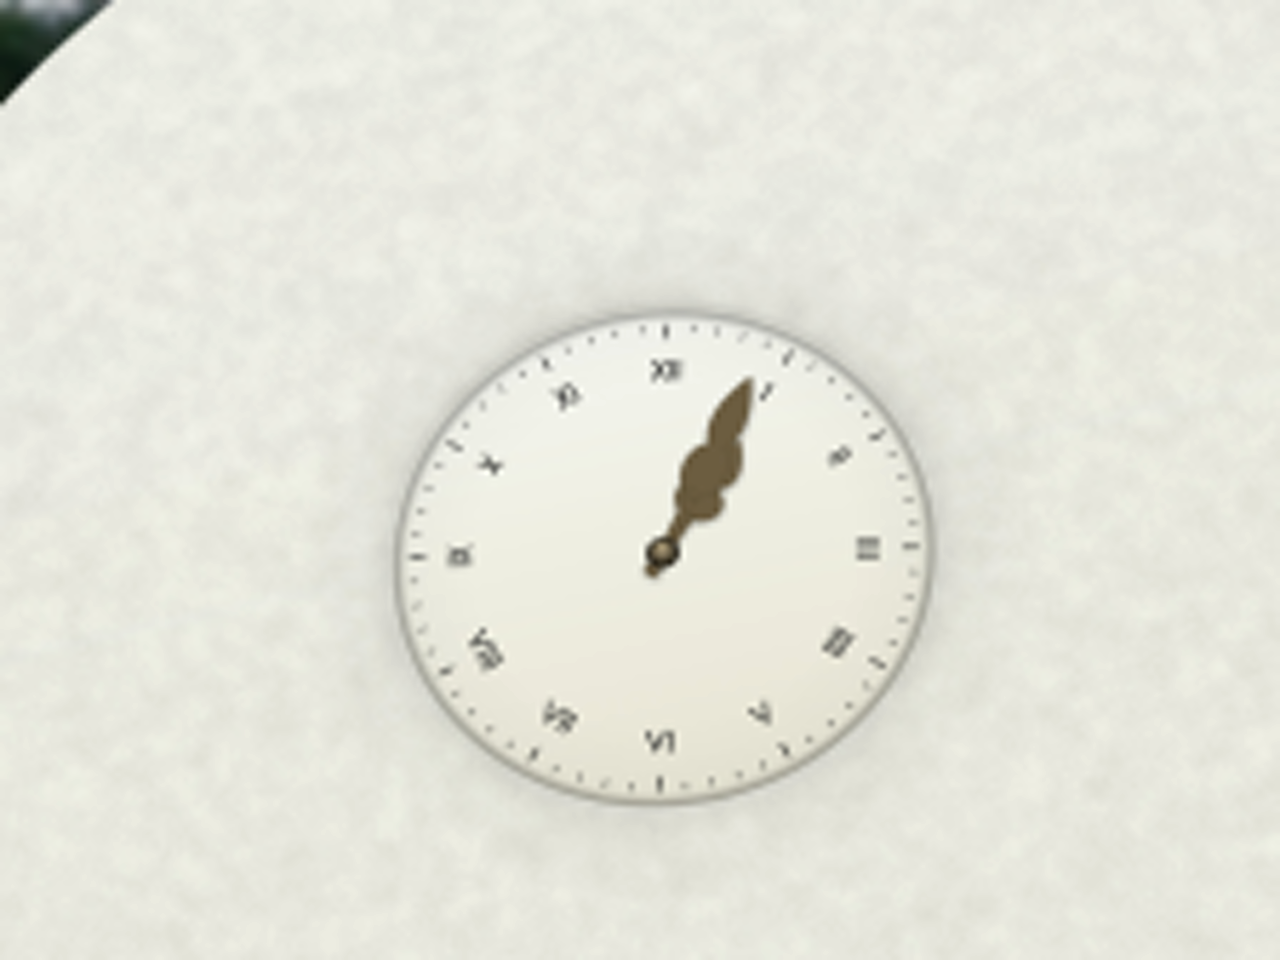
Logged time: {"hour": 1, "minute": 4}
